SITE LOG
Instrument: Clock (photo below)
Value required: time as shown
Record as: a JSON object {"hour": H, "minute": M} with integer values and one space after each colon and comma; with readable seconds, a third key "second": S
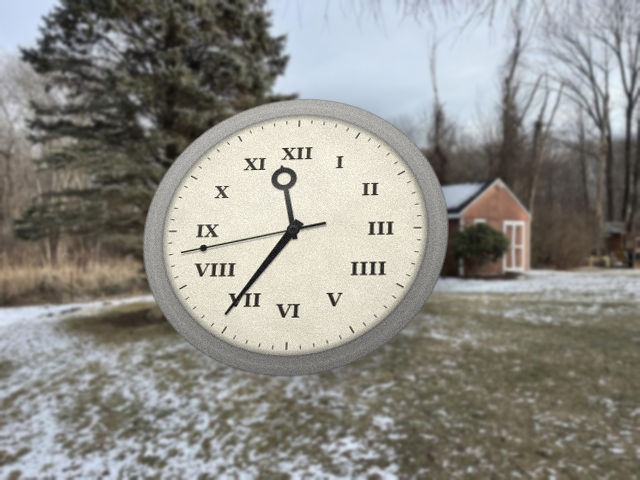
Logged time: {"hour": 11, "minute": 35, "second": 43}
